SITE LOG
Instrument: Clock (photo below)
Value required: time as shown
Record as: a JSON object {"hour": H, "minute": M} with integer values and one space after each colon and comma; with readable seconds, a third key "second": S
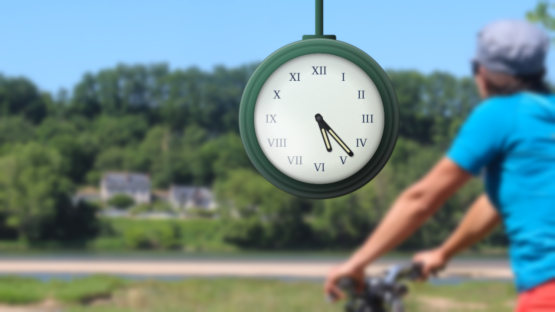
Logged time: {"hour": 5, "minute": 23}
